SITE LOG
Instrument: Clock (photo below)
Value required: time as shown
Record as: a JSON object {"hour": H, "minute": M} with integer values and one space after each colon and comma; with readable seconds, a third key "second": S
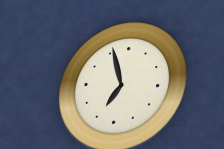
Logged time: {"hour": 6, "minute": 56}
